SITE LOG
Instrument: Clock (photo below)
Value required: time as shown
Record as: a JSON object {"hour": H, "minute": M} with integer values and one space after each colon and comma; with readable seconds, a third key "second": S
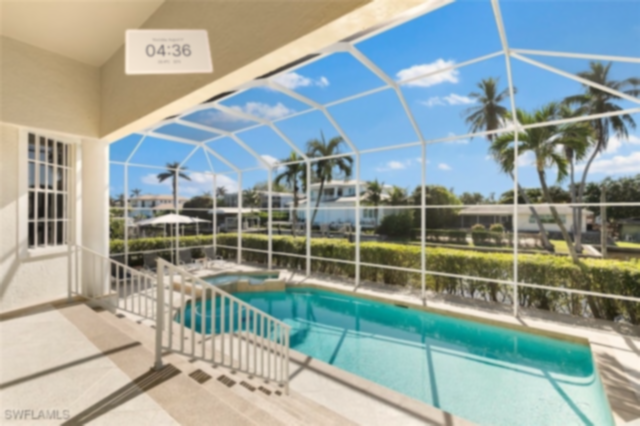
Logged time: {"hour": 4, "minute": 36}
